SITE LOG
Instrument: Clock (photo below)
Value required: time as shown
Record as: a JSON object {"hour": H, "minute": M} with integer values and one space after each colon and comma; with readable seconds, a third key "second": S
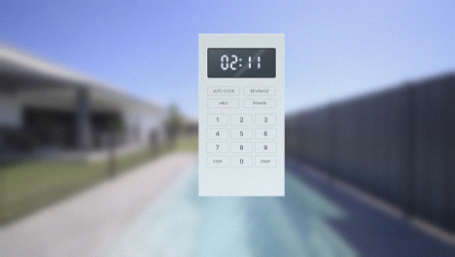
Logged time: {"hour": 2, "minute": 11}
